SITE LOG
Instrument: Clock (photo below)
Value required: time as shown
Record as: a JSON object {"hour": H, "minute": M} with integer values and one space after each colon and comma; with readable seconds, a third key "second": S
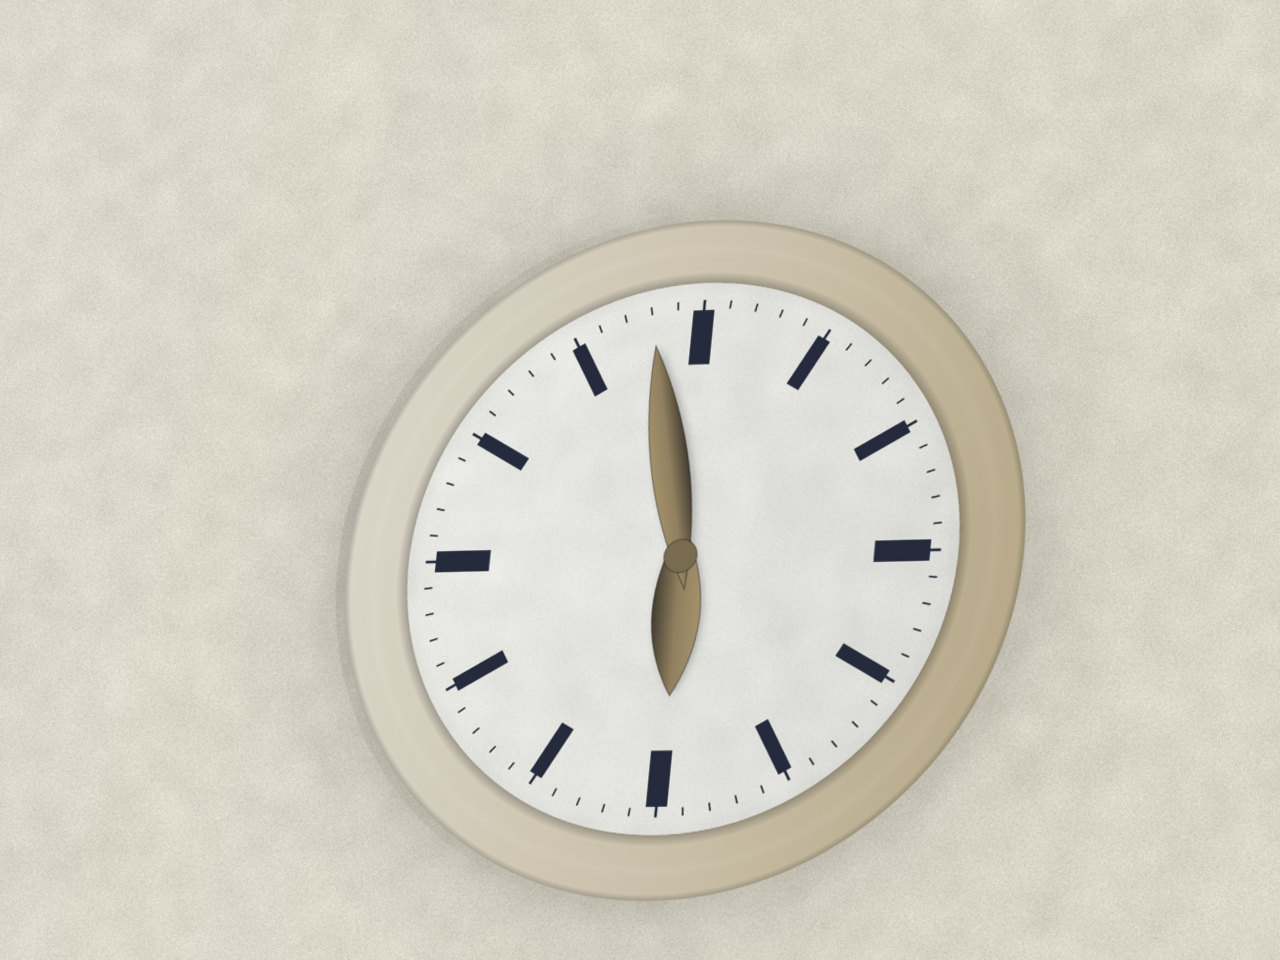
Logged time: {"hour": 5, "minute": 58}
